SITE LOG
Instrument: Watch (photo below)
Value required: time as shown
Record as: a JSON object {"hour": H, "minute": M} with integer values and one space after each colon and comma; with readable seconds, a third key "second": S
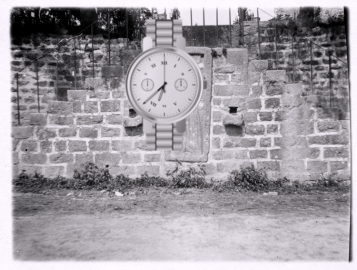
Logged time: {"hour": 6, "minute": 38}
